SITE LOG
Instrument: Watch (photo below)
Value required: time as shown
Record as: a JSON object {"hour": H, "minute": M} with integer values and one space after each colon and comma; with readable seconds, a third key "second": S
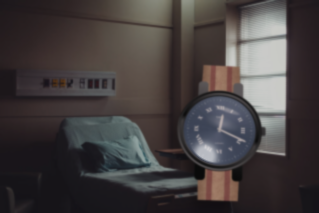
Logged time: {"hour": 12, "minute": 19}
